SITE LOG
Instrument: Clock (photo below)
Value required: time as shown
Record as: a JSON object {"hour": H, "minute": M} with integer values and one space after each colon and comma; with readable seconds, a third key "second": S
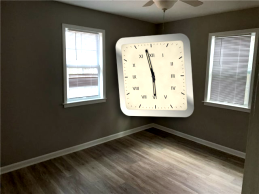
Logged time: {"hour": 5, "minute": 58}
